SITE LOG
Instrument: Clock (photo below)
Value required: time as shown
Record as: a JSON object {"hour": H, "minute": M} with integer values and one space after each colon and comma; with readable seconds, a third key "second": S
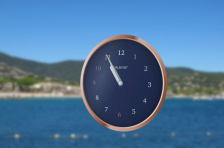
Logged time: {"hour": 10, "minute": 55}
